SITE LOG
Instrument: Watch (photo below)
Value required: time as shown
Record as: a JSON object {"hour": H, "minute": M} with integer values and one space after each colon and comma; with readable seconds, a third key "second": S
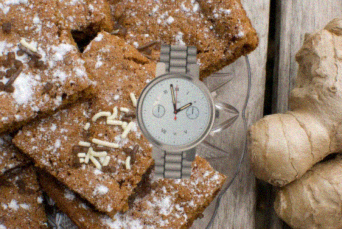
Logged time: {"hour": 1, "minute": 58}
